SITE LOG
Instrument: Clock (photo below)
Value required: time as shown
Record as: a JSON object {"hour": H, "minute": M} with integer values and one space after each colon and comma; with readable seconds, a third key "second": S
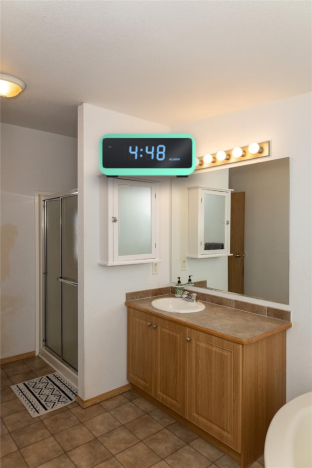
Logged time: {"hour": 4, "minute": 48}
